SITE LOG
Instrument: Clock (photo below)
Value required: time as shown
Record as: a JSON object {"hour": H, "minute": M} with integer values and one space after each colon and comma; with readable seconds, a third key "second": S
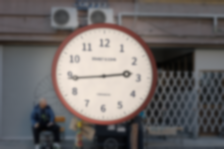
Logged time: {"hour": 2, "minute": 44}
